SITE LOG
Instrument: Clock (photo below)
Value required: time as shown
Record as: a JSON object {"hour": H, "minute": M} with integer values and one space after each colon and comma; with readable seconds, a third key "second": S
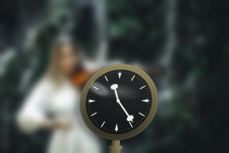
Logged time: {"hour": 11, "minute": 24}
